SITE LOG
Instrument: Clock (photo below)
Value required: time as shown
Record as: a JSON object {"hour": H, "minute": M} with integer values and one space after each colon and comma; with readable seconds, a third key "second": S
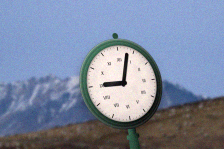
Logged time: {"hour": 9, "minute": 3}
